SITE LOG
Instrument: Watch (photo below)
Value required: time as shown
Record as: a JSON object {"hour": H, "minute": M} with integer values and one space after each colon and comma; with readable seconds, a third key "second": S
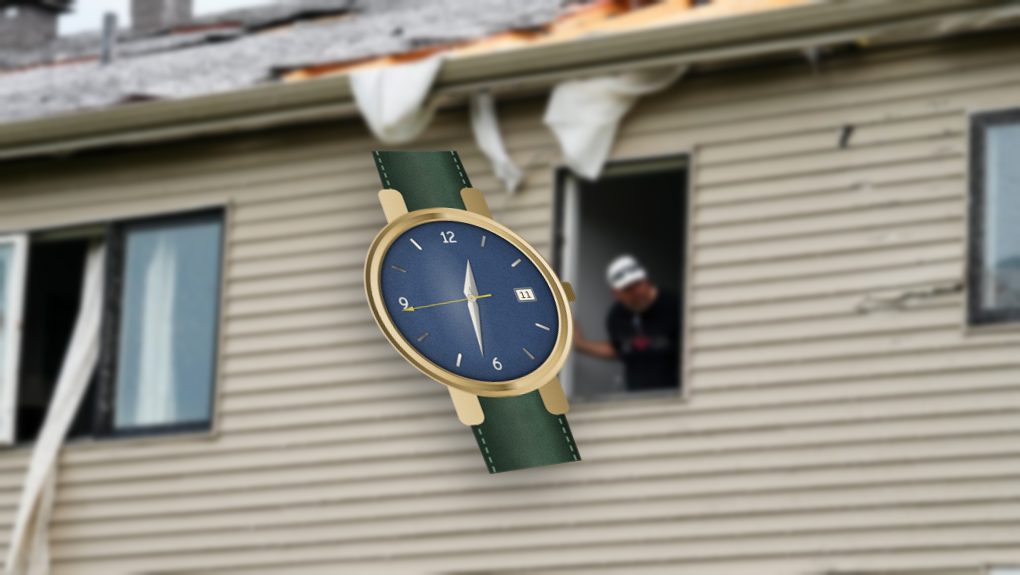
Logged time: {"hour": 12, "minute": 31, "second": 44}
